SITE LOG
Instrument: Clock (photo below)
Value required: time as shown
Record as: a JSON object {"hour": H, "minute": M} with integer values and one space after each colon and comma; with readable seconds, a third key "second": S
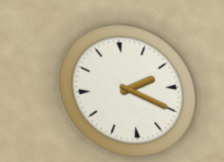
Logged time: {"hour": 2, "minute": 20}
